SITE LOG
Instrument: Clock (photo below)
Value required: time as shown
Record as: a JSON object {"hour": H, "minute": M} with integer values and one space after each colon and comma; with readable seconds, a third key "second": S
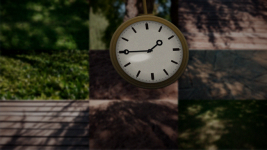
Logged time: {"hour": 1, "minute": 45}
